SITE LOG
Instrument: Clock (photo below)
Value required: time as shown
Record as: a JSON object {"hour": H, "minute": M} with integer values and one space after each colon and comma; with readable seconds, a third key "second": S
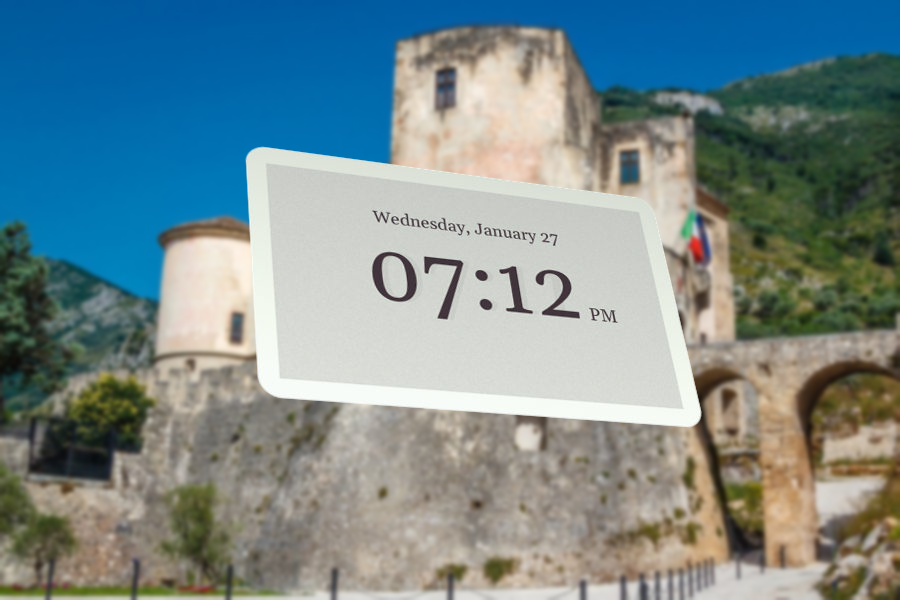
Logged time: {"hour": 7, "minute": 12}
